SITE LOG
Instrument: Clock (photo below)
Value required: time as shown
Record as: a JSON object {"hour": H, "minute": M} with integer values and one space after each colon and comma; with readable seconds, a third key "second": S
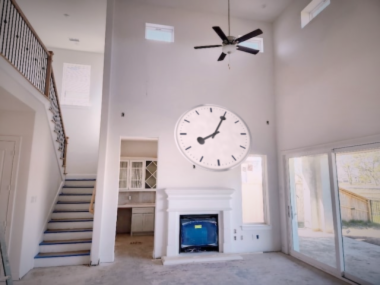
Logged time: {"hour": 8, "minute": 5}
